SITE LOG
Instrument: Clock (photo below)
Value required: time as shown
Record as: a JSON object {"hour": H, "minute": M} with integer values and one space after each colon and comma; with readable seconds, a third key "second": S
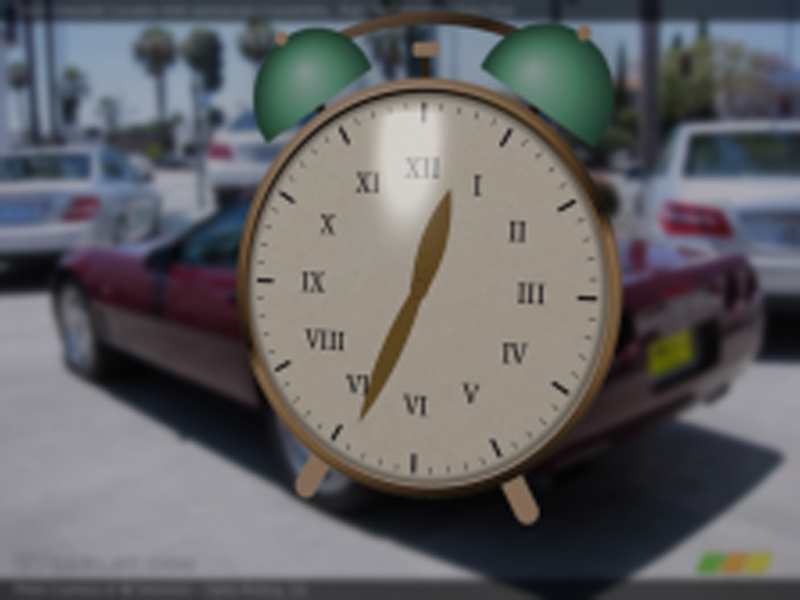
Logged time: {"hour": 12, "minute": 34}
